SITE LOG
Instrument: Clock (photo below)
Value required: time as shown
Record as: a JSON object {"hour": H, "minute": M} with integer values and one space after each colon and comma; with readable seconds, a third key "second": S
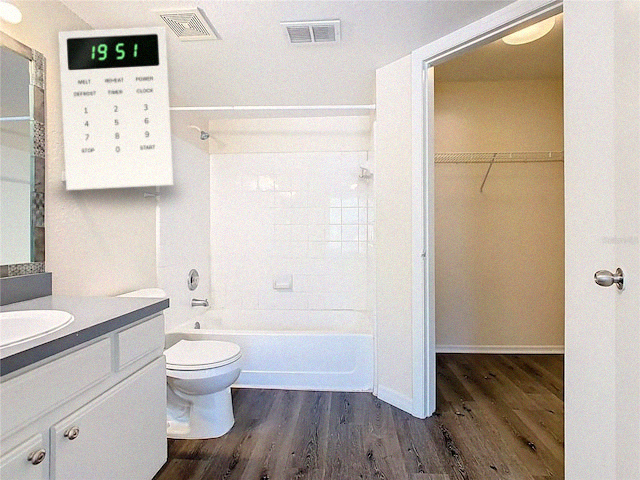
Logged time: {"hour": 19, "minute": 51}
